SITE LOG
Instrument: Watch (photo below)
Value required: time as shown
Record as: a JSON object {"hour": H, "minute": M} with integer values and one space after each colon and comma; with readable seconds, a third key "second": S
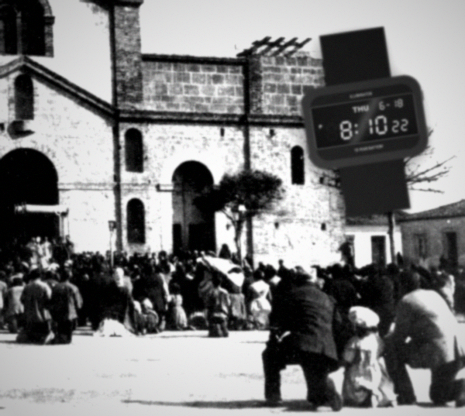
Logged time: {"hour": 8, "minute": 10, "second": 22}
